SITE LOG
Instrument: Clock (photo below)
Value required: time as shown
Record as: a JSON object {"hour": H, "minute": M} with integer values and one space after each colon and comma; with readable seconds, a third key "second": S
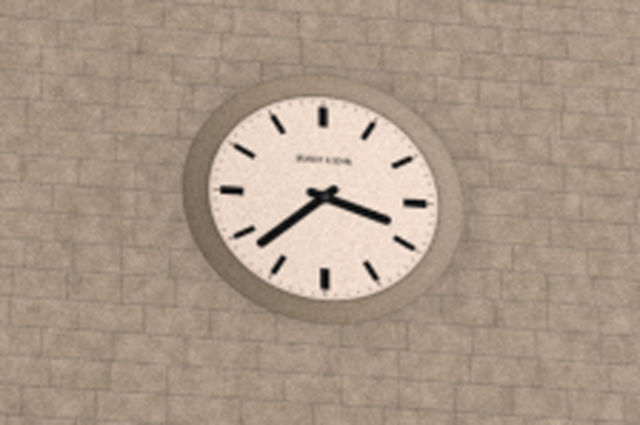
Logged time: {"hour": 3, "minute": 38}
